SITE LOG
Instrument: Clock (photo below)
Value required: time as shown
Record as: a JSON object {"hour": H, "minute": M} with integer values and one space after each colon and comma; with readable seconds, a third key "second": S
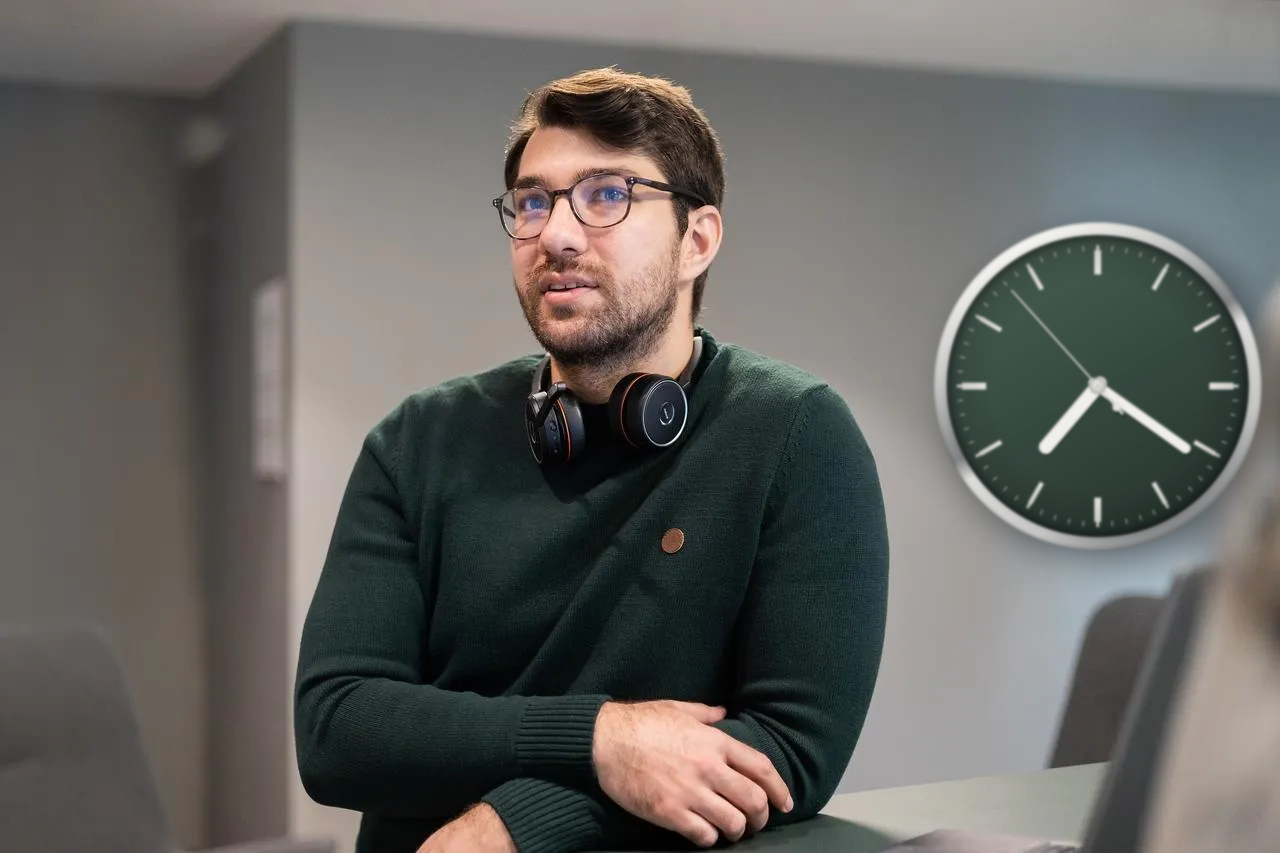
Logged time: {"hour": 7, "minute": 20, "second": 53}
